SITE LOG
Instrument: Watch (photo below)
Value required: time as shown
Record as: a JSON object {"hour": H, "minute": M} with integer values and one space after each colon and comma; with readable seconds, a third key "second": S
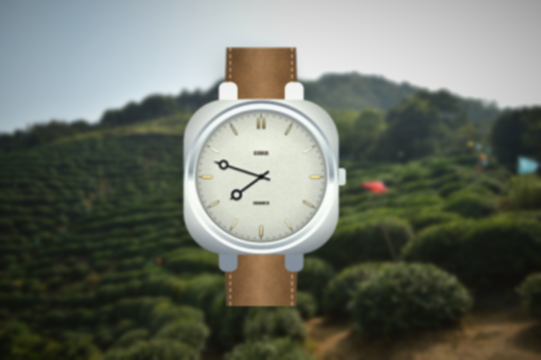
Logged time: {"hour": 7, "minute": 48}
